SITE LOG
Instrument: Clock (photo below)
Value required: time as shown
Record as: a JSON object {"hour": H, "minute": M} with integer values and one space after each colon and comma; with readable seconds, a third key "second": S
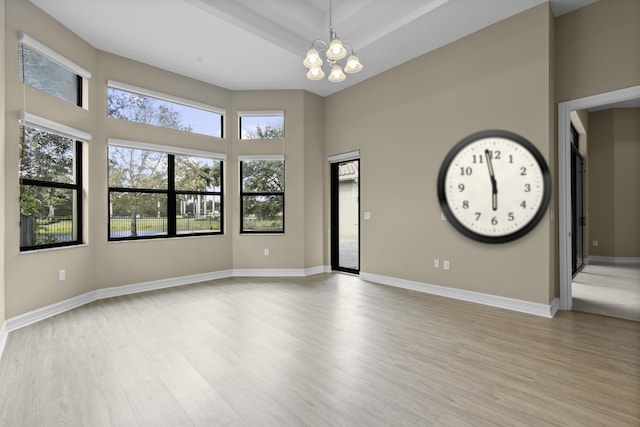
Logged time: {"hour": 5, "minute": 58}
